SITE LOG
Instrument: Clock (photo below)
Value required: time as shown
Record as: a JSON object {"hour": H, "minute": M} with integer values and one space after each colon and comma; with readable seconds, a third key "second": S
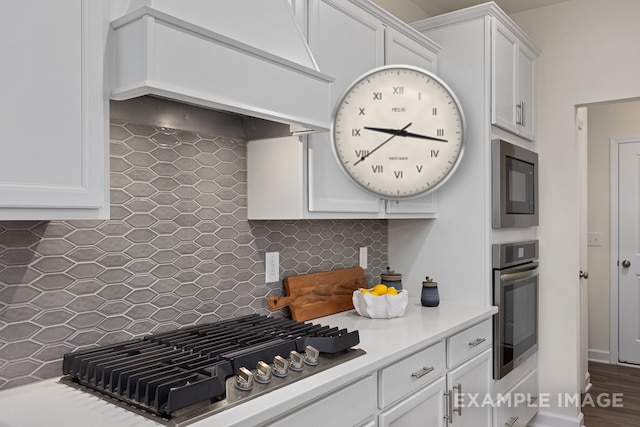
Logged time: {"hour": 9, "minute": 16, "second": 39}
